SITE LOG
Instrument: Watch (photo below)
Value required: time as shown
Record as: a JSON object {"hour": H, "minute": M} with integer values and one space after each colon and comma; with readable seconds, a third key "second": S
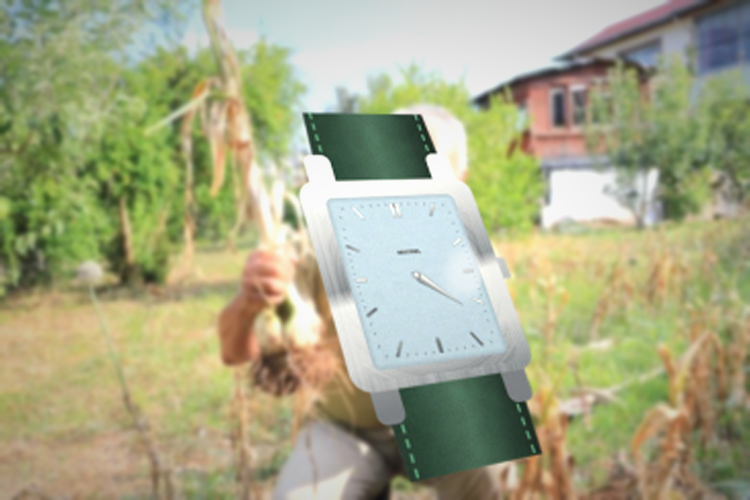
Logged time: {"hour": 4, "minute": 22}
